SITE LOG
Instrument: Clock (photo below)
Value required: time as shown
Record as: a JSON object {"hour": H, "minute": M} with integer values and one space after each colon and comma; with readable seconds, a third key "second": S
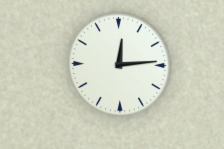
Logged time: {"hour": 12, "minute": 14}
